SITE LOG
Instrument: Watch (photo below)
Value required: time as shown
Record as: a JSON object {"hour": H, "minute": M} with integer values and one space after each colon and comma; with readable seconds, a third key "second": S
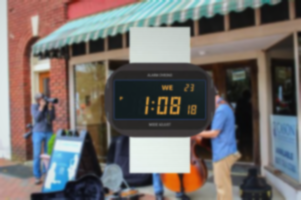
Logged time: {"hour": 1, "minute": 8}
